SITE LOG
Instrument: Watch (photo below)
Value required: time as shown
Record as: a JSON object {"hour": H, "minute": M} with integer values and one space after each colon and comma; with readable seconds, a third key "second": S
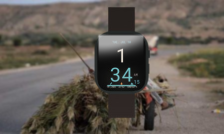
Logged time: {"hour": 1, "minute": 34}
